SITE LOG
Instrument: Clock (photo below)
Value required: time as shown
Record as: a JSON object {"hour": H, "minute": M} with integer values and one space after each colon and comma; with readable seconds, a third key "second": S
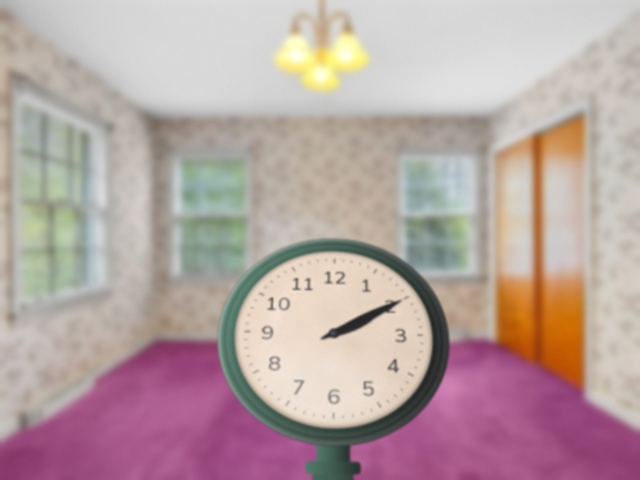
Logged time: {"hour": 2, "minute": 10}
